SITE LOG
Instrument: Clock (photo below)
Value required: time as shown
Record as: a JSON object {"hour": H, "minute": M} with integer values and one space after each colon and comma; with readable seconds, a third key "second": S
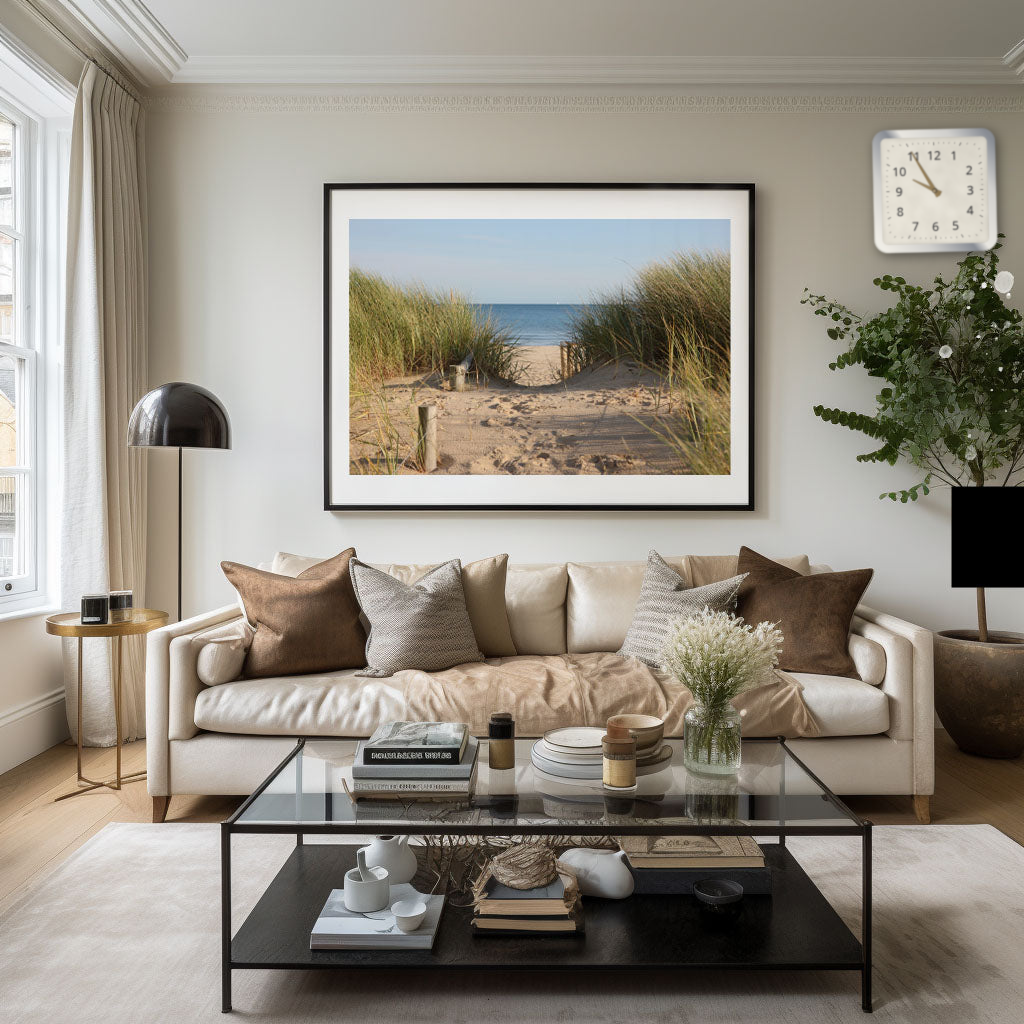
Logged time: {"hour": 9, "minute": 55}
